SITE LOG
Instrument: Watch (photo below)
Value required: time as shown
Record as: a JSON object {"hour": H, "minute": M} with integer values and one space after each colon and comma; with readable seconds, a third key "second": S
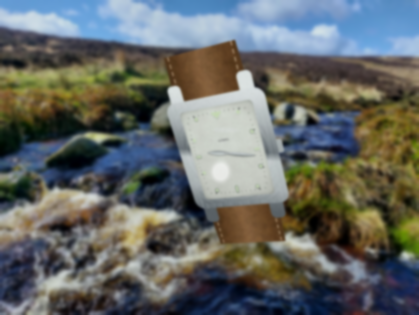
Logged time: {"hour": 9, "minute": 17}
